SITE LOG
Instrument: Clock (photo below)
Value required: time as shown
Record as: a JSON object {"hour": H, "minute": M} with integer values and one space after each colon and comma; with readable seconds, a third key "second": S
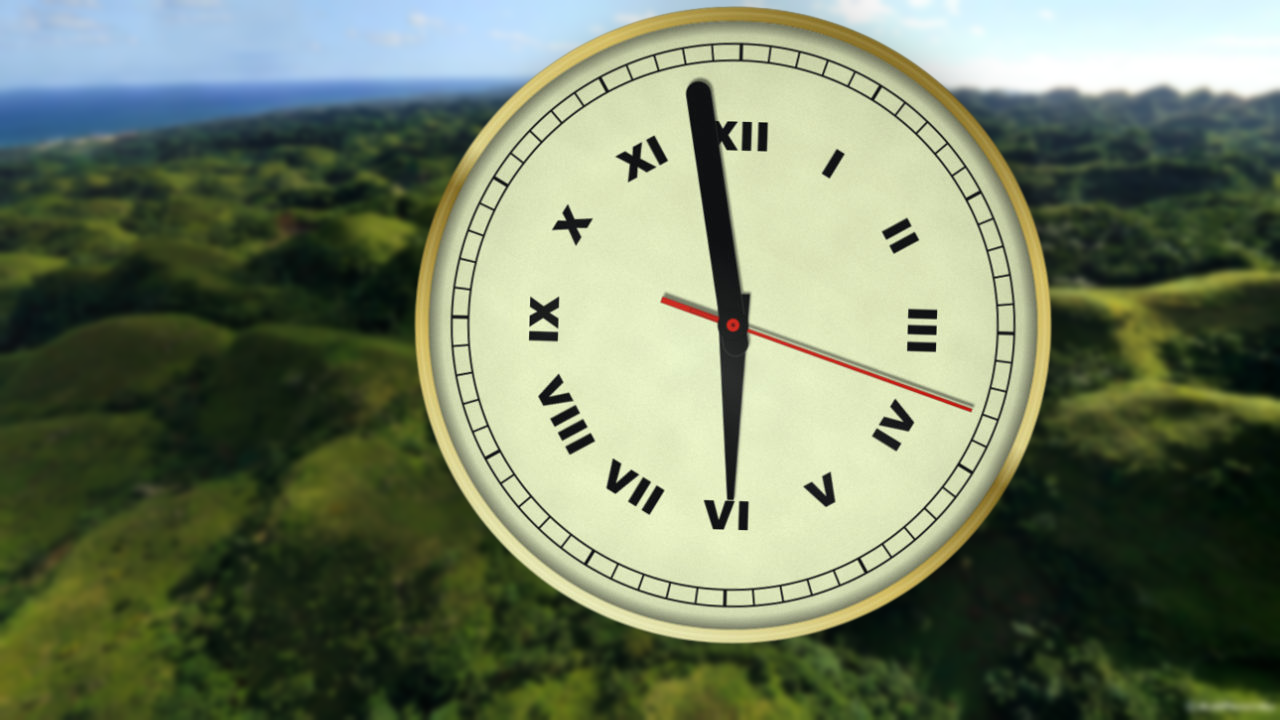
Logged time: {"hour": 5, "minute": 58, "second": 18}
